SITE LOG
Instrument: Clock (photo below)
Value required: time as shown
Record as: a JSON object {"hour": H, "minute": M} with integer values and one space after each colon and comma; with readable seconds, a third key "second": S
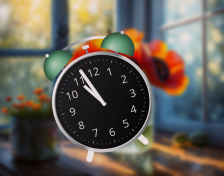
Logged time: {"hour": 10, "minute": 57}
